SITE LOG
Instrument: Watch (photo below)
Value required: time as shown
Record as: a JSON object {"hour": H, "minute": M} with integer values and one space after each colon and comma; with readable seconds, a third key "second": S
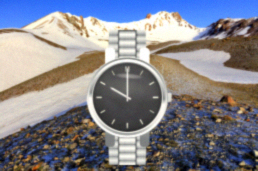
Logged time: {"hour": 10, "minute": 0}
